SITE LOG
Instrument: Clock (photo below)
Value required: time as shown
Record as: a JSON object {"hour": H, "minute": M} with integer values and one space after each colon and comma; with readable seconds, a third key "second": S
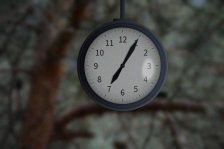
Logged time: {"hour": 7, "minute": 5}
